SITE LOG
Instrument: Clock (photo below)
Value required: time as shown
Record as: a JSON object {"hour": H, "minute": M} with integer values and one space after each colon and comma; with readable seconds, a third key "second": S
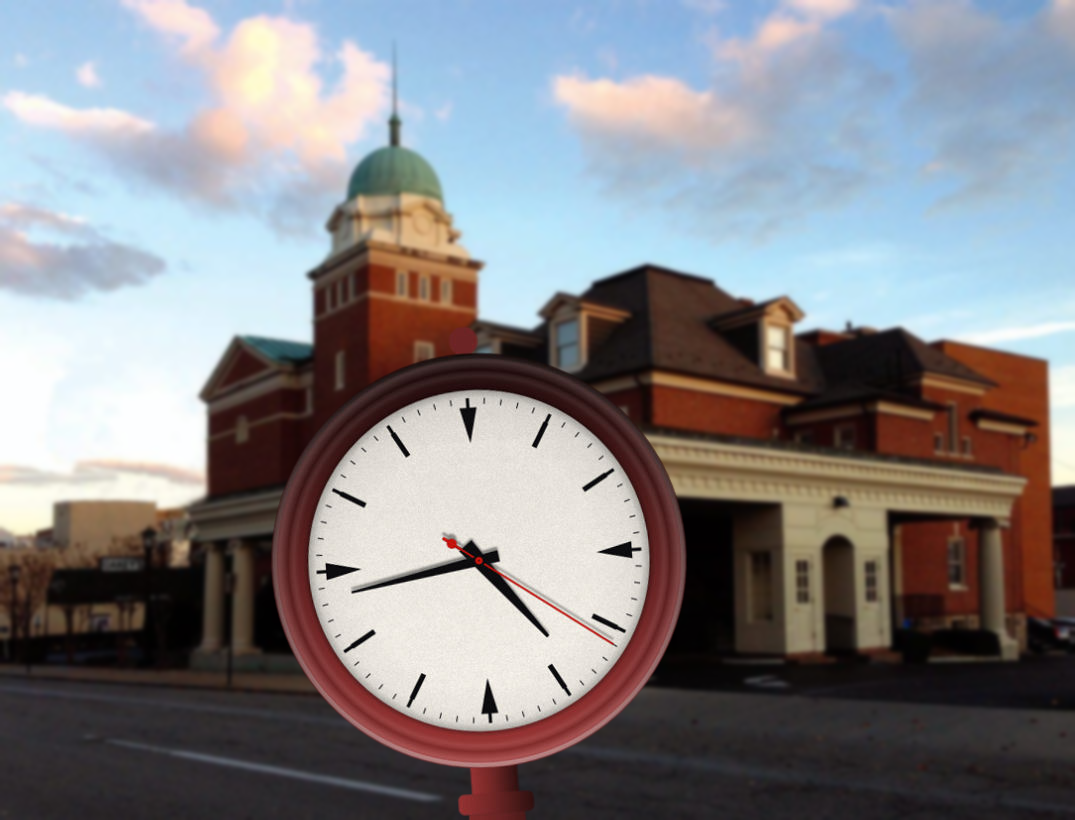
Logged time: {"hour": 4, "minute": 43, "second": 21}
